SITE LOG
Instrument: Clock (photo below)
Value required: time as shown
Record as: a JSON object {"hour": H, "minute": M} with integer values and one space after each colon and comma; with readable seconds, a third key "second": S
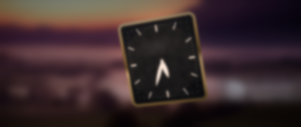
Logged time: {"hour": 5, "minute": 34}
